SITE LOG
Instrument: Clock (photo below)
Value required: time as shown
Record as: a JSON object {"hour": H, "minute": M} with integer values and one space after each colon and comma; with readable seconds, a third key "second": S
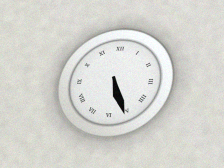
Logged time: {"hour": 5, "minute": 26}
